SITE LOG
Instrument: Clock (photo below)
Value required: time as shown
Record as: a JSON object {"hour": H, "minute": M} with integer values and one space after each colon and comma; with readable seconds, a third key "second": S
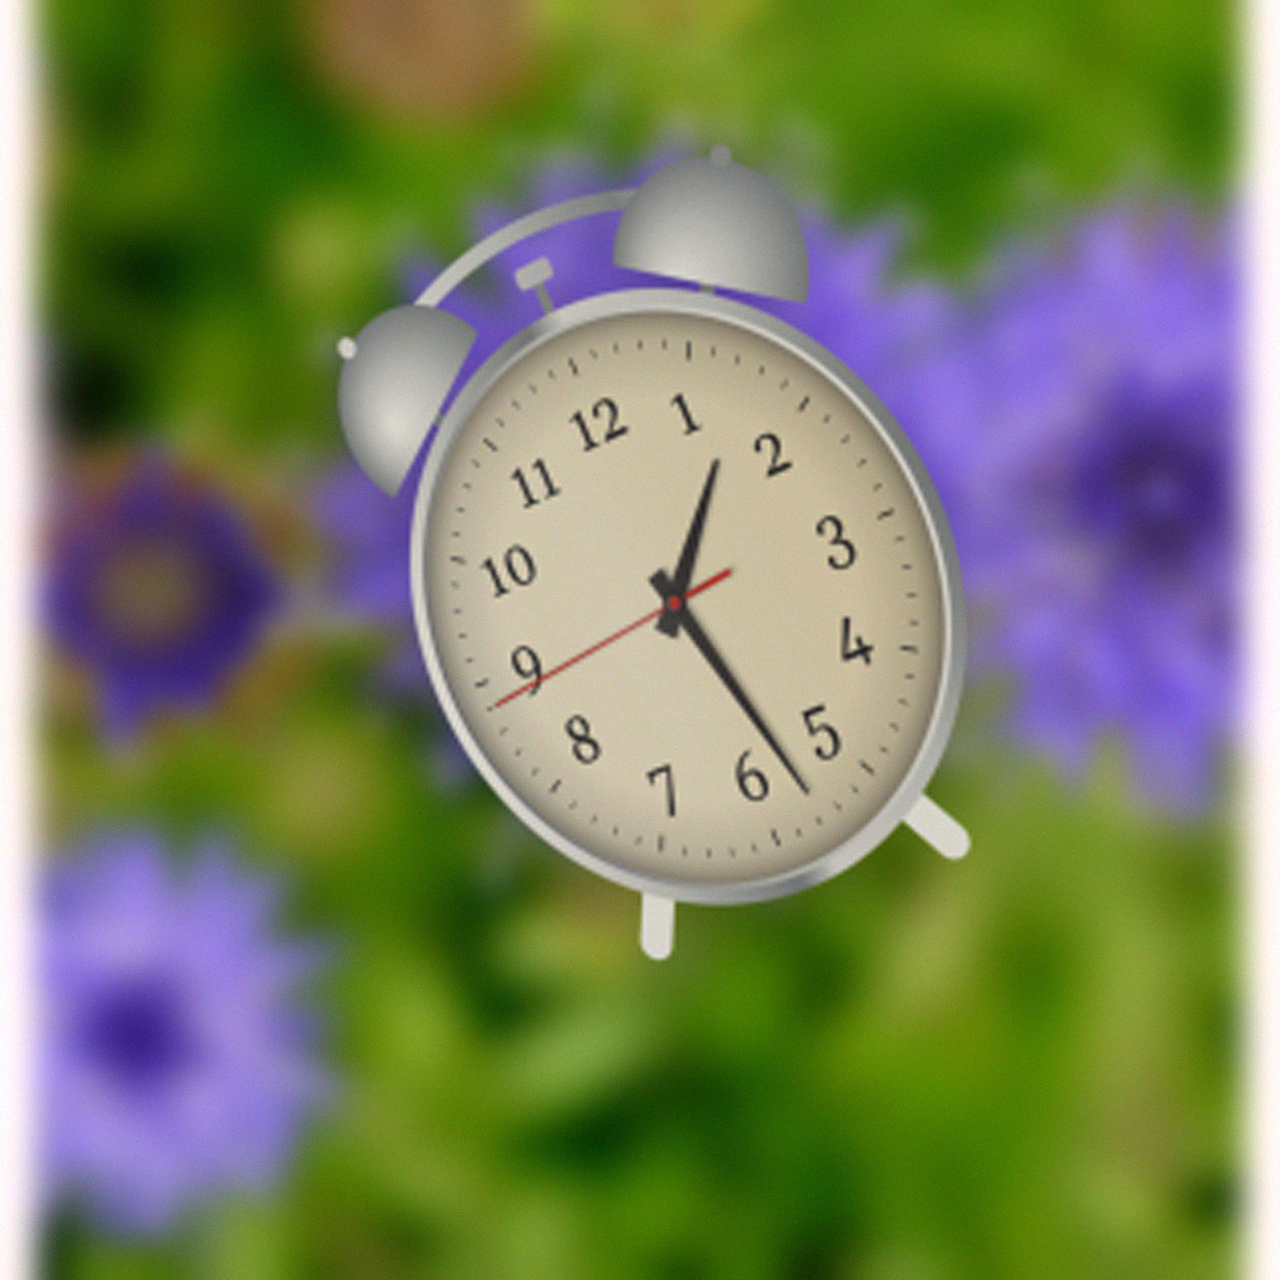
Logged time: {"hour": 1, "minute": 27, "second": 44}
